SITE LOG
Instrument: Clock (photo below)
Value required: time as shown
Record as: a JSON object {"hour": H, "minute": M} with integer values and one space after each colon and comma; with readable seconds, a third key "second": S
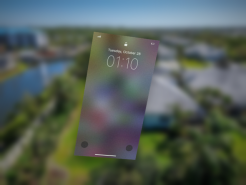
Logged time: {"hour": 1, "minute": 10}
